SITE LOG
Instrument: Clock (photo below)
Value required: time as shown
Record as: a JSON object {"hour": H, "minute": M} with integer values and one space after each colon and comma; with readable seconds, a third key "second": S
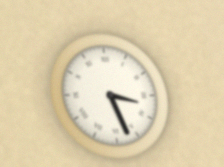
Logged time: {"hour": 3, "minute": 27}
